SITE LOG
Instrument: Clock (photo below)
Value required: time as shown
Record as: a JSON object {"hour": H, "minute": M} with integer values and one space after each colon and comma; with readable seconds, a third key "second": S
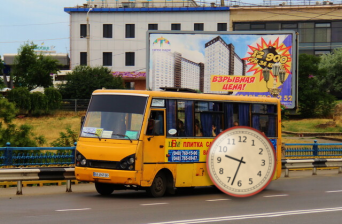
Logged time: {"hour": 9, "minute": 33}
